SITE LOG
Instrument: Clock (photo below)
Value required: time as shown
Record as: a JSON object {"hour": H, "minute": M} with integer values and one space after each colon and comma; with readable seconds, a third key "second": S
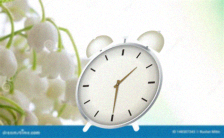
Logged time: {"hour": 1, "minute": 30}
